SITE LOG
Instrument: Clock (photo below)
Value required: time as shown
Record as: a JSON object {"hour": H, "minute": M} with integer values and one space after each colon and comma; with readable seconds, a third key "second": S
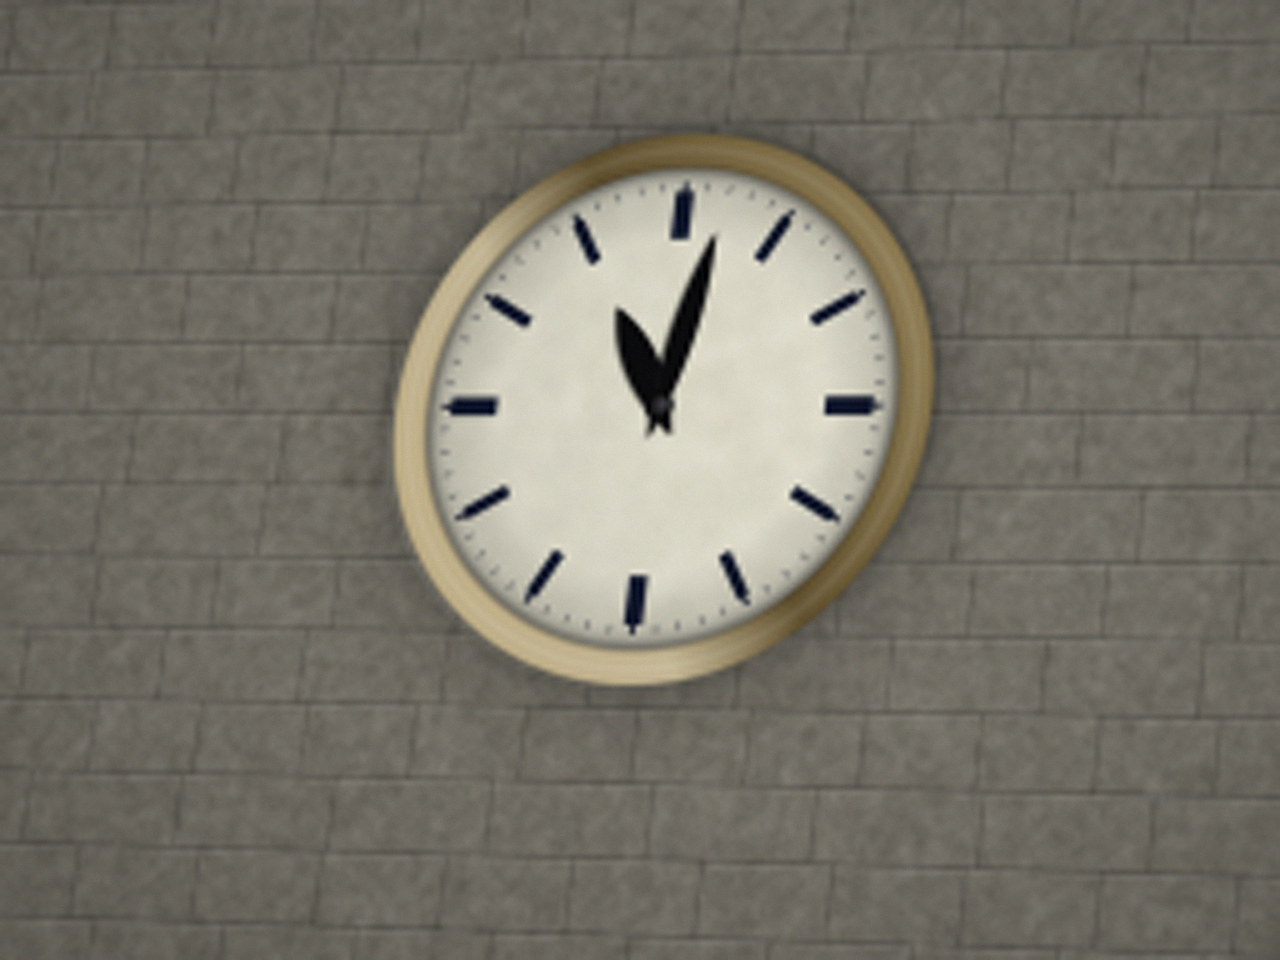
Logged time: {"hour": 11, "minute": 2}
